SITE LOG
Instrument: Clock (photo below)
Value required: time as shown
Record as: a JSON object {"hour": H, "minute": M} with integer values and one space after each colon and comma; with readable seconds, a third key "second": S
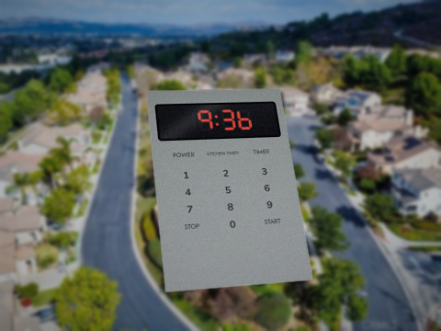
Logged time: {"hour": 9, "minute": 36}
